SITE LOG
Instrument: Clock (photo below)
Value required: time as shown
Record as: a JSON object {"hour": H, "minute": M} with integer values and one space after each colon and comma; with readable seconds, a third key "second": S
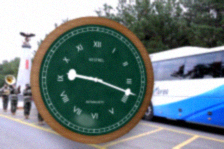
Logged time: {"hour": 9, "minute": 18}
